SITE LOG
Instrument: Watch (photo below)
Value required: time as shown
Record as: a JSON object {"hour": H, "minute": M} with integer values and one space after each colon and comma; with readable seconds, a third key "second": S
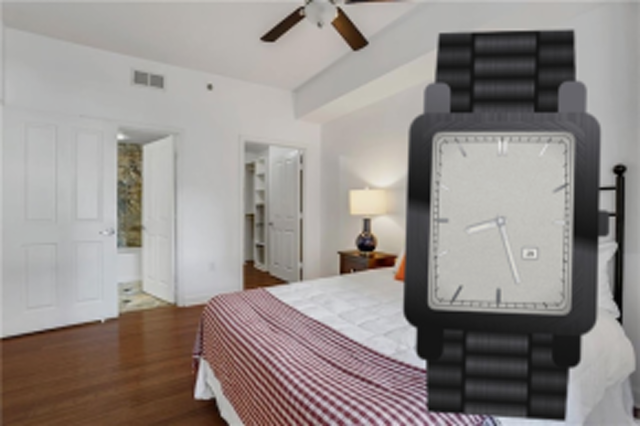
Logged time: {"hour": 8, "minute": 27}
